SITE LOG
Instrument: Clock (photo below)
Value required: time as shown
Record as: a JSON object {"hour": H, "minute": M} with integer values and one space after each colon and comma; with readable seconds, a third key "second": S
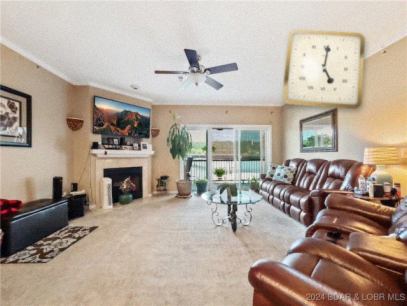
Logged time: {"hour": 5, "minute": 1}
